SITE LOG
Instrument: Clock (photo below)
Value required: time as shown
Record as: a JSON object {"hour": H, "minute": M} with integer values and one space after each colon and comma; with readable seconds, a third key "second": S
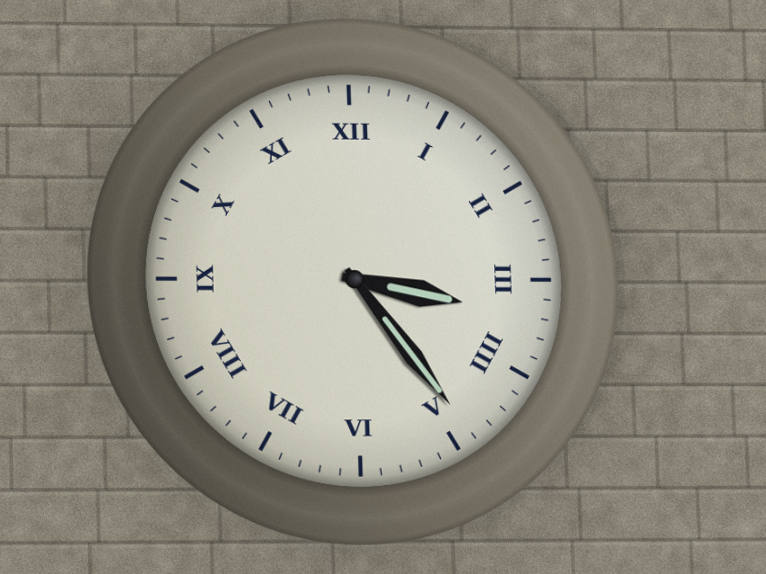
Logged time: {"hour": 3, "minute": 24}
